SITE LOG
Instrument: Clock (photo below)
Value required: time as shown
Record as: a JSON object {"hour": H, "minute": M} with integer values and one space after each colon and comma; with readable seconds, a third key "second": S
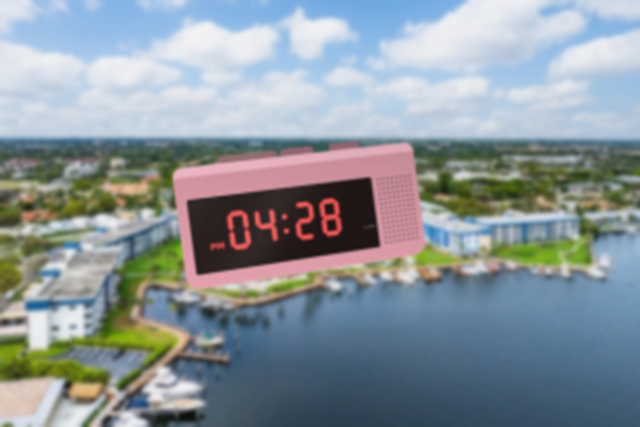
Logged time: {"hour": 4, "minute": 28}
